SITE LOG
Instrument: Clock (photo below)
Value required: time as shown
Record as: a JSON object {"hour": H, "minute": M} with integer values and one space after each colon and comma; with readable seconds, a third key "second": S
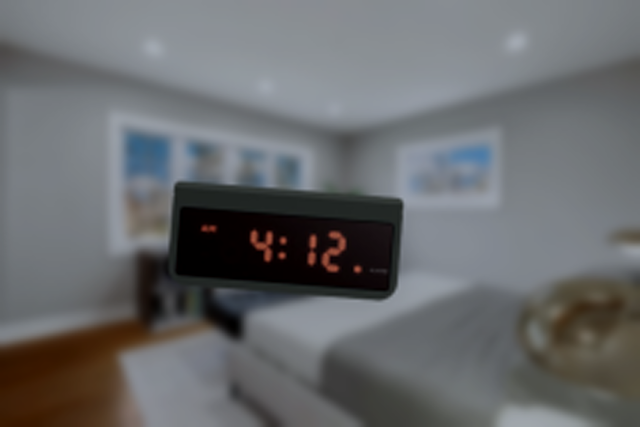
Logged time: {"hour": 4, "minute": 12}
